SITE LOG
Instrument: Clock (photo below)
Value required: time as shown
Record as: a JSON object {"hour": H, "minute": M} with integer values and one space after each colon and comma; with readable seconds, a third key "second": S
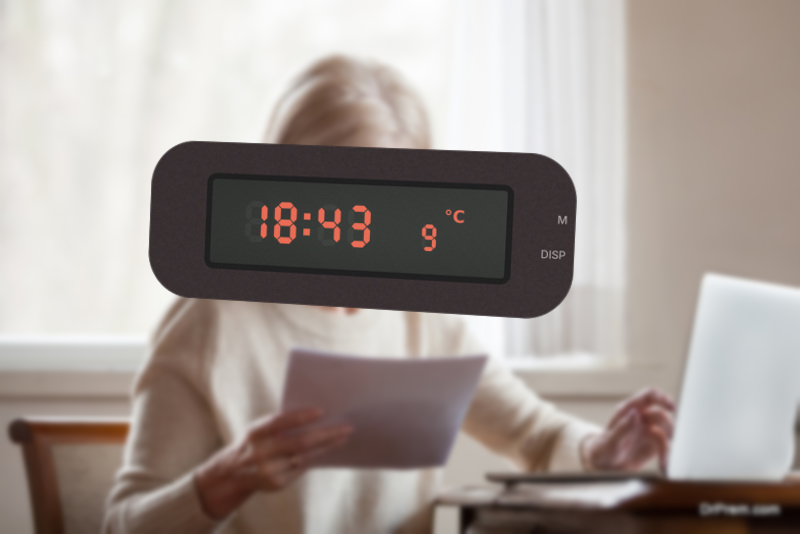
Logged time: {"hour": 18, "minute": 43}
